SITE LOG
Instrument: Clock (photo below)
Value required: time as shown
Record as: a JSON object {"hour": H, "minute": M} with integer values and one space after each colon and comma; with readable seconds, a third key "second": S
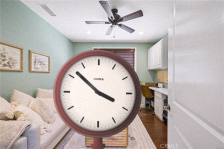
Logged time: {"hour": 3, "minute": 52}
